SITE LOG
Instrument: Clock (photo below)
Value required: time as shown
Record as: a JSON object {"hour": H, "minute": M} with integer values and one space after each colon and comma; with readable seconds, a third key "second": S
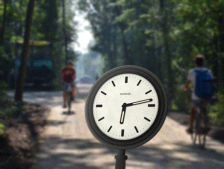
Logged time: {"hour": 6, "minute": 13}
